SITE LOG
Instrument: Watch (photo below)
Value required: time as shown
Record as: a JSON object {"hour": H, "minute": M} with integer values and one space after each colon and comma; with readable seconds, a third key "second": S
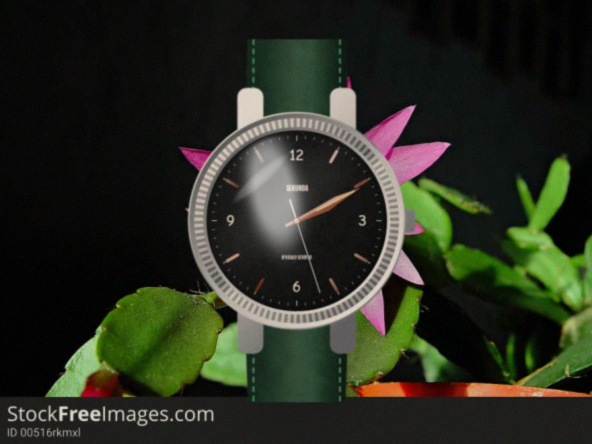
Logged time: {"hour": 2, "minute": 10, "second": 27}
